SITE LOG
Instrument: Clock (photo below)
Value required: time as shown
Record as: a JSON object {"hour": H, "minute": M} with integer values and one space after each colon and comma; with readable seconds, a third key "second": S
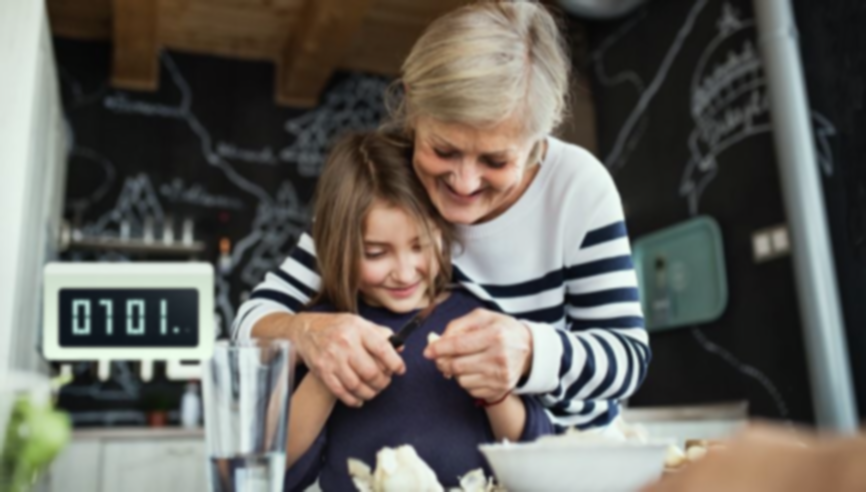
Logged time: {"hour": 7, "minute": 1}
